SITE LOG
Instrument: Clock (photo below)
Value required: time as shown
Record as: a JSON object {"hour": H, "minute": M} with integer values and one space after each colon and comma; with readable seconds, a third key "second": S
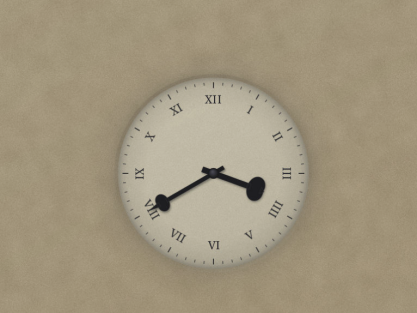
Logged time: {"hour": 3, "minute": 40}
